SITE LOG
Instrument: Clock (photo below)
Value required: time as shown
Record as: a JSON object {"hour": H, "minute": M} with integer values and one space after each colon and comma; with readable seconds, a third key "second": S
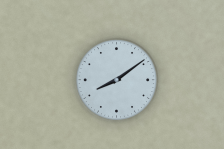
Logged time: {"hour": 8, "minute": 9}
